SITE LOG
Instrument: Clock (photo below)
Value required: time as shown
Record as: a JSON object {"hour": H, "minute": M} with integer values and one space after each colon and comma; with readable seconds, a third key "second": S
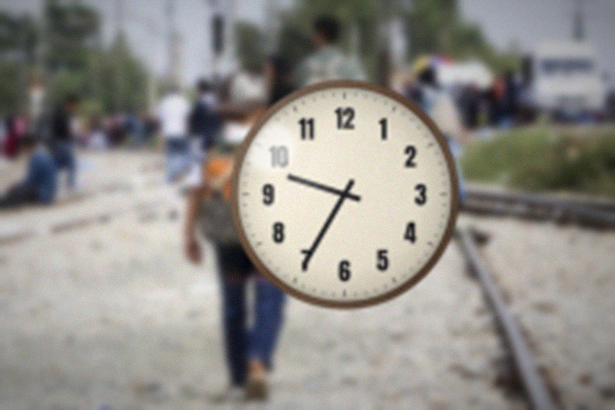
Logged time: {"hour": 9, "minute": 35}
